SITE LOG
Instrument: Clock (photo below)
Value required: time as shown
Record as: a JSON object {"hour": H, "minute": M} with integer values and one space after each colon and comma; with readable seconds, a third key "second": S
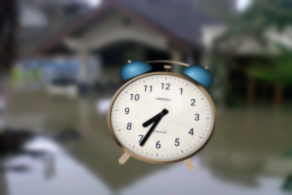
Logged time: {"hour": 7, "minute": 34}
